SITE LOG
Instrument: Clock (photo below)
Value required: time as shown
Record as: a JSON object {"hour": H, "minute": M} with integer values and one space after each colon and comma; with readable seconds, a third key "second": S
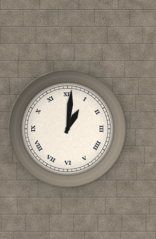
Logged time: {"hour": 1, "minute": 1}
